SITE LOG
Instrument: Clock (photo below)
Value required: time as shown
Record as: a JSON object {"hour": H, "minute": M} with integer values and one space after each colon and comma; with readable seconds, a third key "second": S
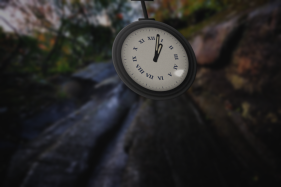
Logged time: {"hour": 1, "minute": 3}
